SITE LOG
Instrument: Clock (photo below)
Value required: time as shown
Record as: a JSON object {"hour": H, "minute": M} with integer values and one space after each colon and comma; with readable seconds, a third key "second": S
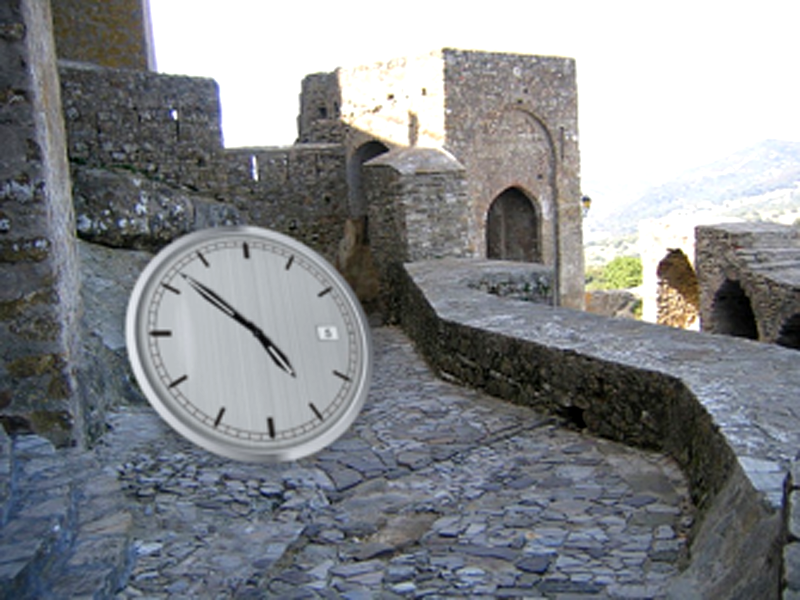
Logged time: {"hour": 4, "minute": 52}
